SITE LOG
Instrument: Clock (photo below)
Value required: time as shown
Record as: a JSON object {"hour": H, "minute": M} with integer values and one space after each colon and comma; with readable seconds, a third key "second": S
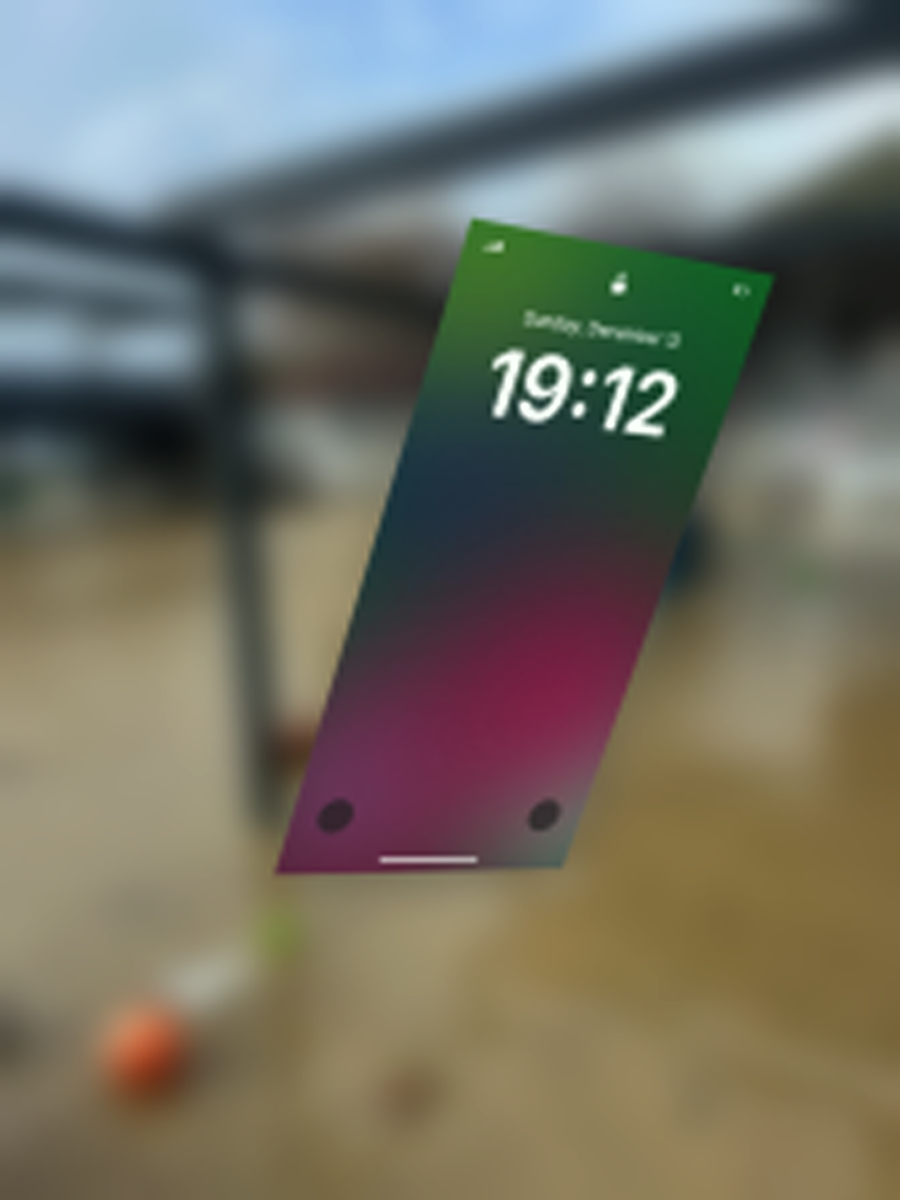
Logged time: {"hour": 19, "minute": 12}
